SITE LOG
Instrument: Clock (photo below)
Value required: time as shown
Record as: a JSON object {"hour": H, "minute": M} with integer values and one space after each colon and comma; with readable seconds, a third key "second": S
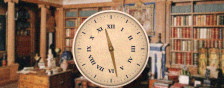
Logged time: {"hour": 11, "minute": 28}
